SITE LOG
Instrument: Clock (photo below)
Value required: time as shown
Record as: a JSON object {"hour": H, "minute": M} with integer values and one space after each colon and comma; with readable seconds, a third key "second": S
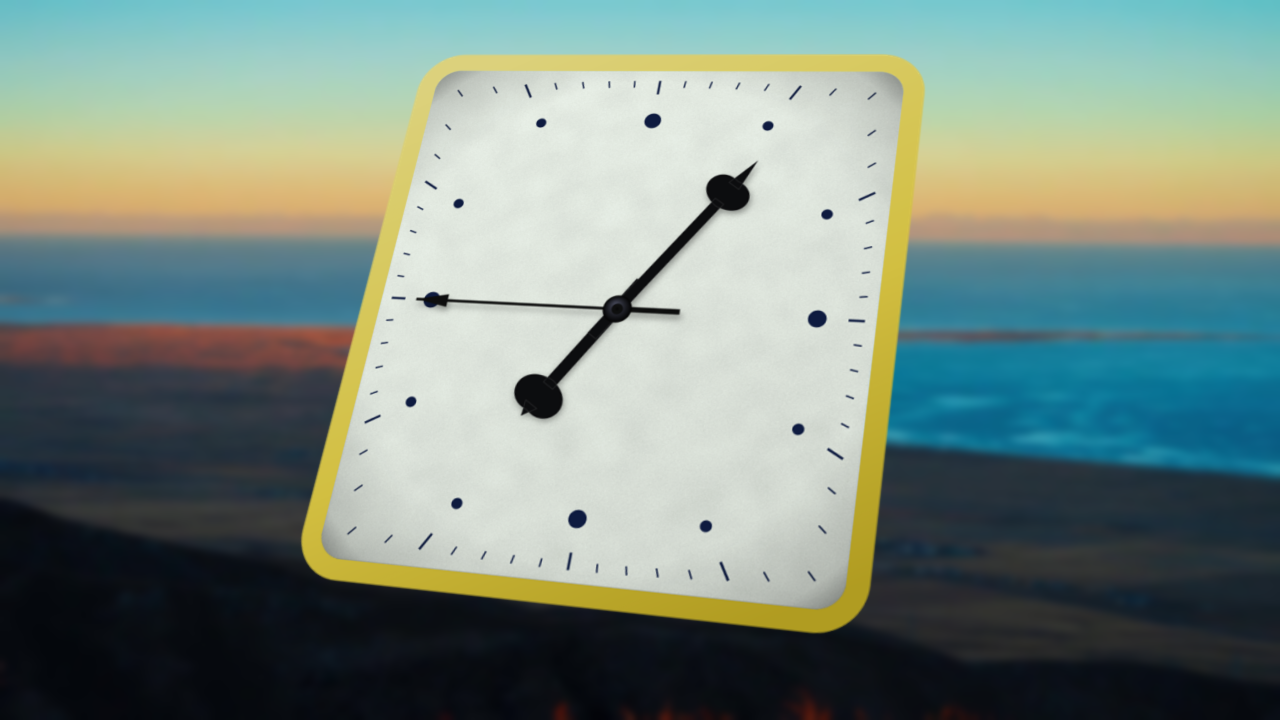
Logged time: {"hour": 7, "minute": 5, "second": 45}
